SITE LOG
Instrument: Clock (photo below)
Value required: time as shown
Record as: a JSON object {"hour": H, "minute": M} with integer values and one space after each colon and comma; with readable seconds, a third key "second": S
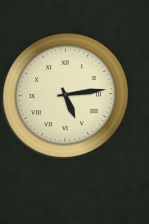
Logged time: {"hour": 5, "minute": 14}
